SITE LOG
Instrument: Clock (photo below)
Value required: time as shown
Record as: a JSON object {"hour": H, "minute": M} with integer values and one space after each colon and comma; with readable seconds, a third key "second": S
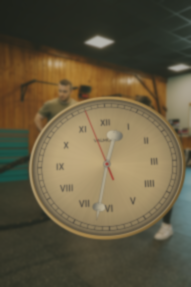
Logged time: {"hour": 12, "minute": 31, "second": 57}
